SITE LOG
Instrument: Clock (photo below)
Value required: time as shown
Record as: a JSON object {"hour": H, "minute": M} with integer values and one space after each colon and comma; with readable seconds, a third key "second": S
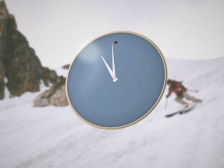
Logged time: {"hour": 10, "minute": 59}
